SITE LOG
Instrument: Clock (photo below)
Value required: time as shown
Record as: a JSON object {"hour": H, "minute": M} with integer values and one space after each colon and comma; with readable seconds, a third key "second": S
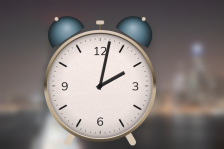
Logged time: {"hour": 2, "minute": 2}
